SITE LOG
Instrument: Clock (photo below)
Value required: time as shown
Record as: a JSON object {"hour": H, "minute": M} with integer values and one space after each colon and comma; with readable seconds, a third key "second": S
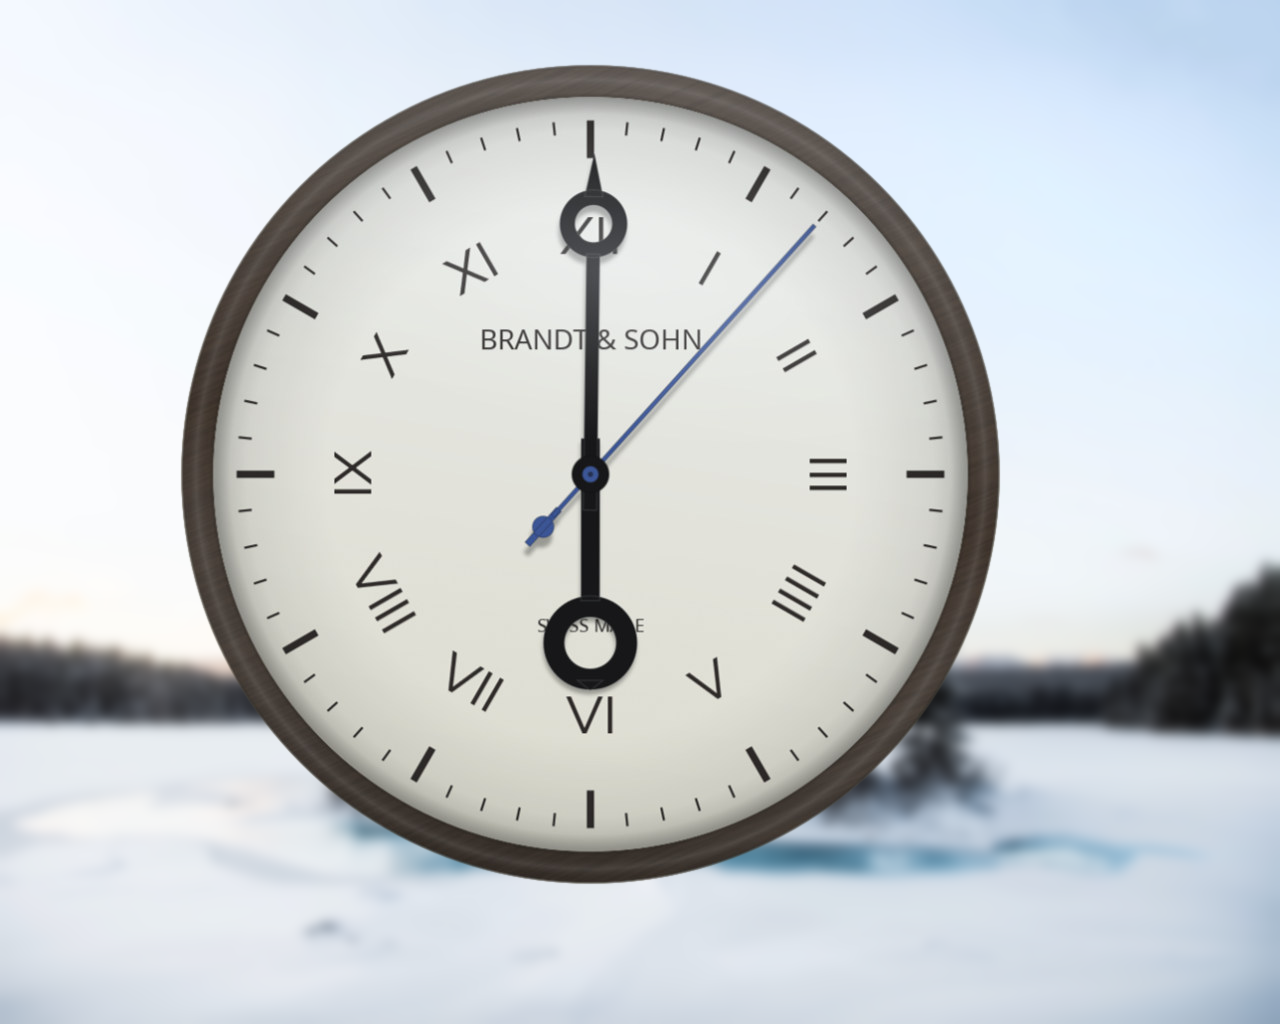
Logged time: {"hour": 6, "minute": 0, "second": 7}
